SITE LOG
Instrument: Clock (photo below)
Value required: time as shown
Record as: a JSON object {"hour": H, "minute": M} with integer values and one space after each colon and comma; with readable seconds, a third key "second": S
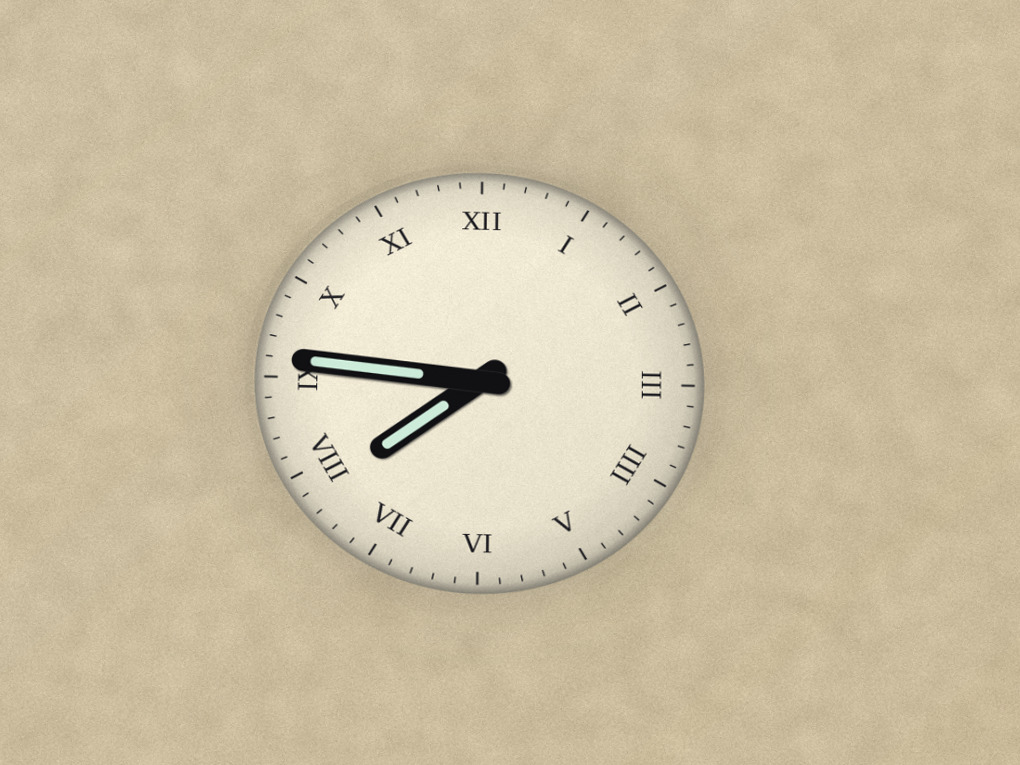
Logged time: {"hour": 7, "minute": 46}
